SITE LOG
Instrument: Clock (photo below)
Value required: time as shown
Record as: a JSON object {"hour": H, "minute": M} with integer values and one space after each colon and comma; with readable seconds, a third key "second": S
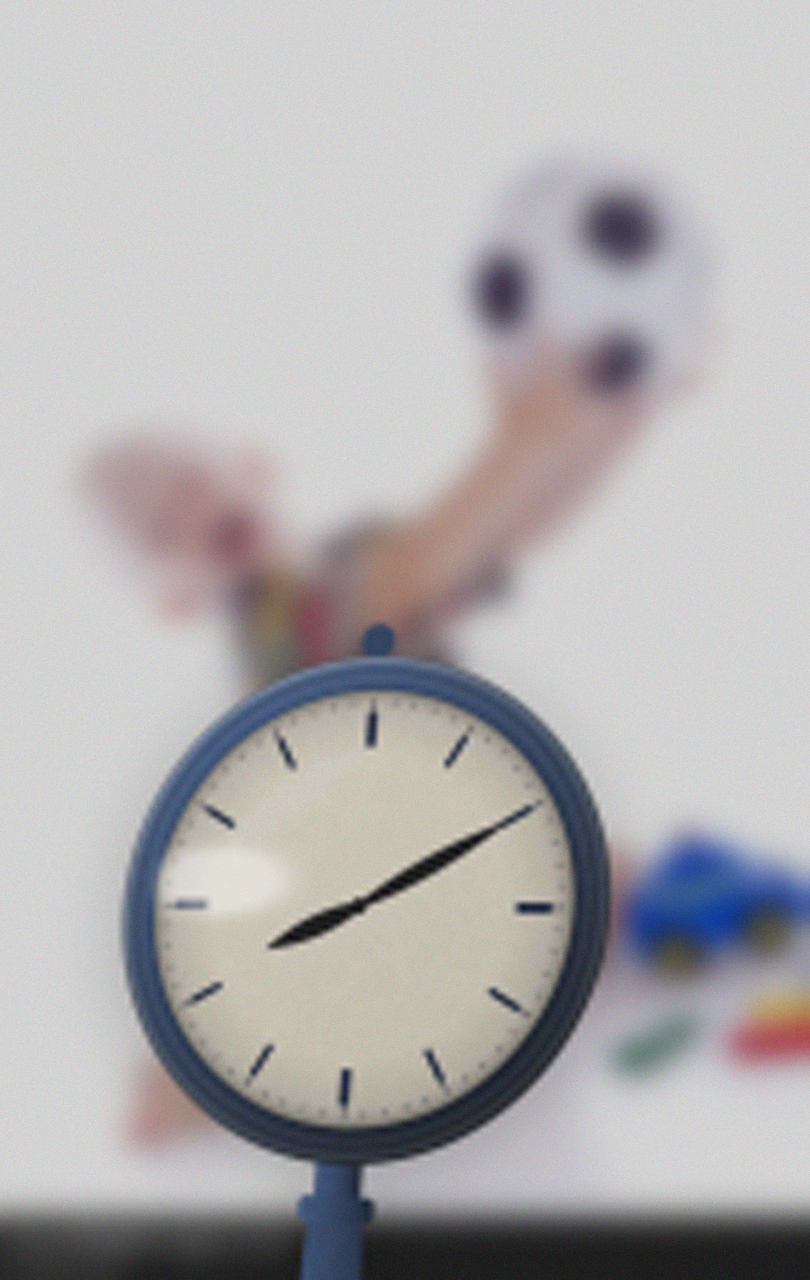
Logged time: {"hour": 8, "minute": 10}
